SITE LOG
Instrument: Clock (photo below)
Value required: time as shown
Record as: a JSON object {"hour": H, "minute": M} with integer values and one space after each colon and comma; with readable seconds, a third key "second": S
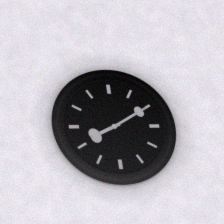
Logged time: {"hour": 8, "minute": 10}
